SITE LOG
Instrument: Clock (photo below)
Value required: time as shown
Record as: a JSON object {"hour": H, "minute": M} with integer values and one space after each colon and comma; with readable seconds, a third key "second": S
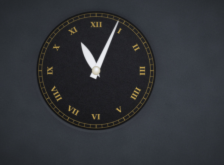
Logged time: {"hour": 11, "minute": 4}
